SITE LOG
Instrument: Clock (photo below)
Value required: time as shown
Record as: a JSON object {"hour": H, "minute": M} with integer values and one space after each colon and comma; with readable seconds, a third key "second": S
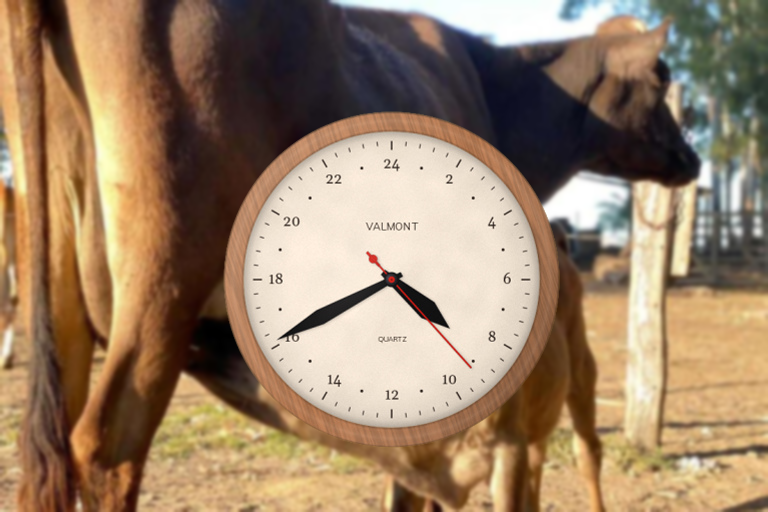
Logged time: {"hour": 8, "minute": 40, "second": 23}
